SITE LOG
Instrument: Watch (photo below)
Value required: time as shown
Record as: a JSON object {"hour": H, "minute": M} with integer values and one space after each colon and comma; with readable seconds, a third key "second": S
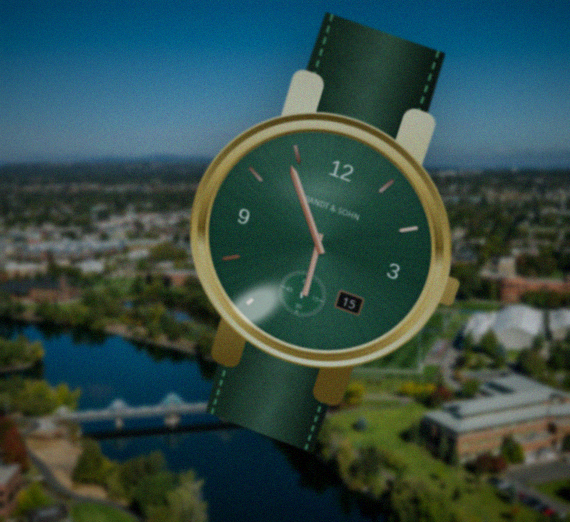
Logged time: {"hour": 5, "minute": 54}
